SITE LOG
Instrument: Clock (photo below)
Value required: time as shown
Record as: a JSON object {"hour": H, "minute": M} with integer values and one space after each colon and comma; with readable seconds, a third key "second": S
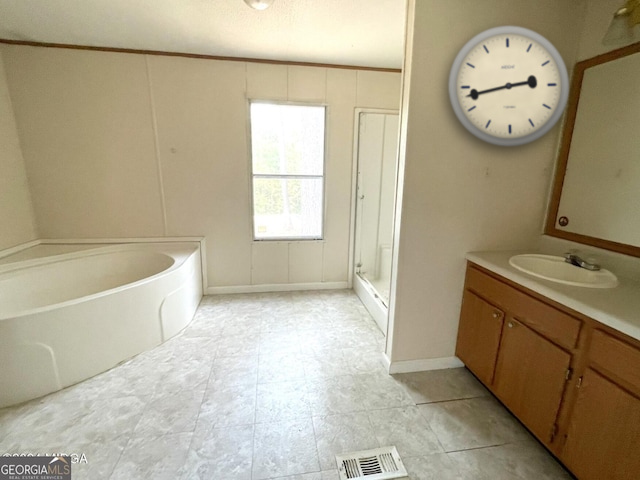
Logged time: {"hour": 2, "minute": 43}
